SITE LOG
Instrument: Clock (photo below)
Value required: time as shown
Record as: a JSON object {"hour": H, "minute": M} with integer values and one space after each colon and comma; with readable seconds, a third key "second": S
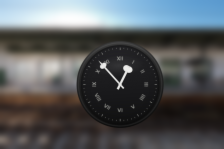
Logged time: {"hour": 12, "minute": 53}
